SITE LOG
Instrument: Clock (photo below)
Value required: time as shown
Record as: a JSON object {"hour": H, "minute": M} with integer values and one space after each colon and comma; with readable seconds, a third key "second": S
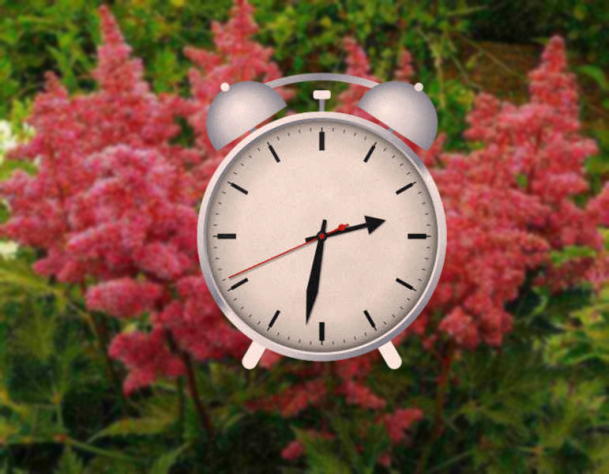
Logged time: {"hour": 2, "minute": 31, "second": 41}
